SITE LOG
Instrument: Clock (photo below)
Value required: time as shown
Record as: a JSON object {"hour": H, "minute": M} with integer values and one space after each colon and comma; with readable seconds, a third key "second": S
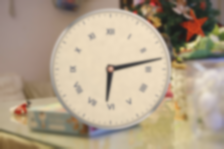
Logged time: {"hour": 6, "minute": 13}
